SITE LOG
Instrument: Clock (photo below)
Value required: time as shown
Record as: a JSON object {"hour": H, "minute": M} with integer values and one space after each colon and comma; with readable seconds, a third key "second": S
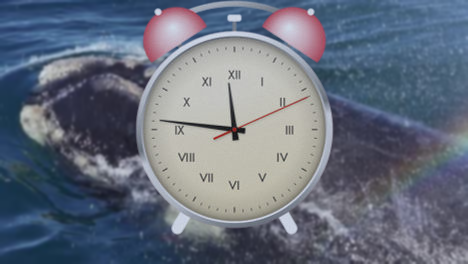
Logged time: {"hour": 11, "minute": 46, "second": 11}
